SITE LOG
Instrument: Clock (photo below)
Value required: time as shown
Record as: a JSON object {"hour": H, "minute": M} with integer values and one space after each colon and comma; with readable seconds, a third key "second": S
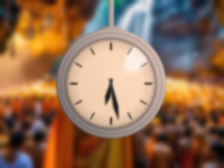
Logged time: {"hour": 6, "minute": 28}
